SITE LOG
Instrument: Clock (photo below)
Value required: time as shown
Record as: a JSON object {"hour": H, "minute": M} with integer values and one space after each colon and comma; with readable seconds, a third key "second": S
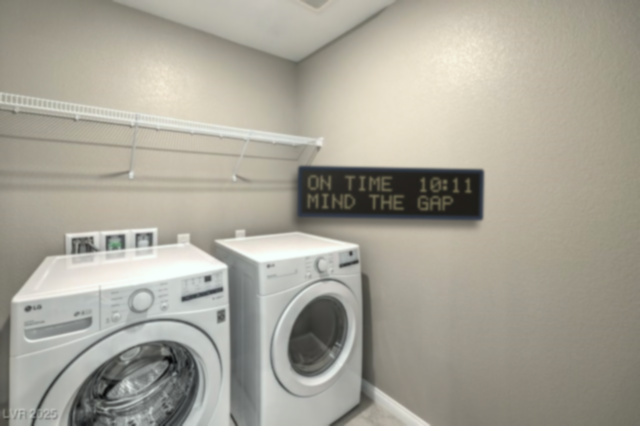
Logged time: {"hour": 10, "minute": 11}
